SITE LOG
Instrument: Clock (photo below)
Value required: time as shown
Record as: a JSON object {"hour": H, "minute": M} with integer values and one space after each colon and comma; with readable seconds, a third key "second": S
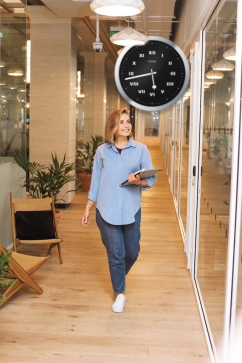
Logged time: {"hour": 5, "minute": 43}
